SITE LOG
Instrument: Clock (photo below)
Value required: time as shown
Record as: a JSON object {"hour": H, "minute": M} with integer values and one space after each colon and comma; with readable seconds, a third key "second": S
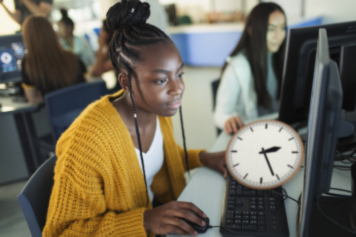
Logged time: {"hour": 2, "minute": 26}
